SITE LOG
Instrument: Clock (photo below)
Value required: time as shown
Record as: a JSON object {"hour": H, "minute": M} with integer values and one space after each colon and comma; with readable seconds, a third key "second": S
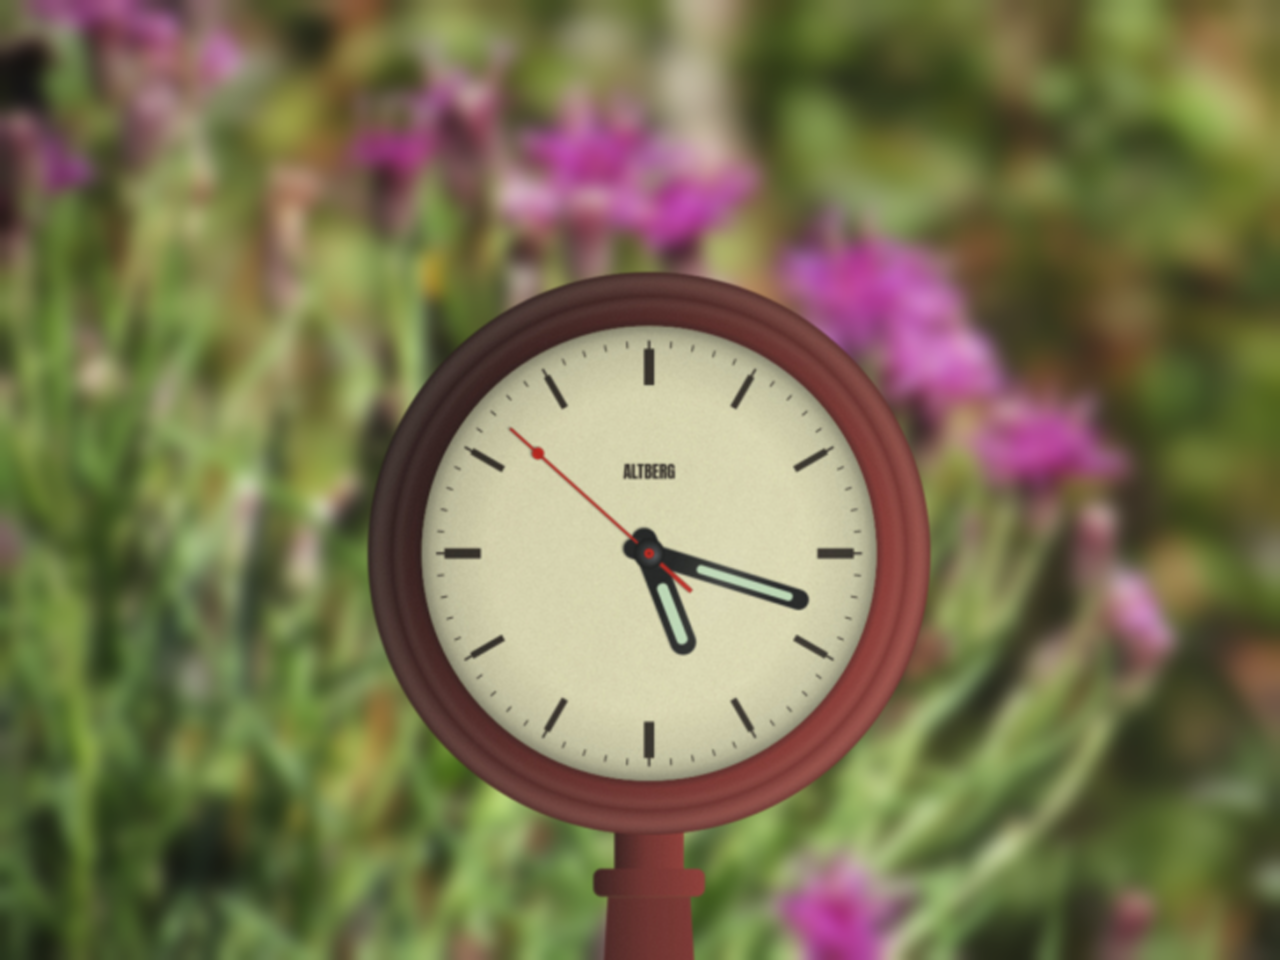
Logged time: {"hour": 5, "minute": 17, "second": 52}
